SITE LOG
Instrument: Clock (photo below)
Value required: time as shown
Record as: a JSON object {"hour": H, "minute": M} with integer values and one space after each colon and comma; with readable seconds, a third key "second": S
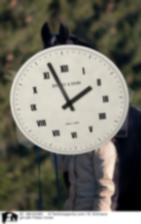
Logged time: {"hour": 1, "minute": 57}
